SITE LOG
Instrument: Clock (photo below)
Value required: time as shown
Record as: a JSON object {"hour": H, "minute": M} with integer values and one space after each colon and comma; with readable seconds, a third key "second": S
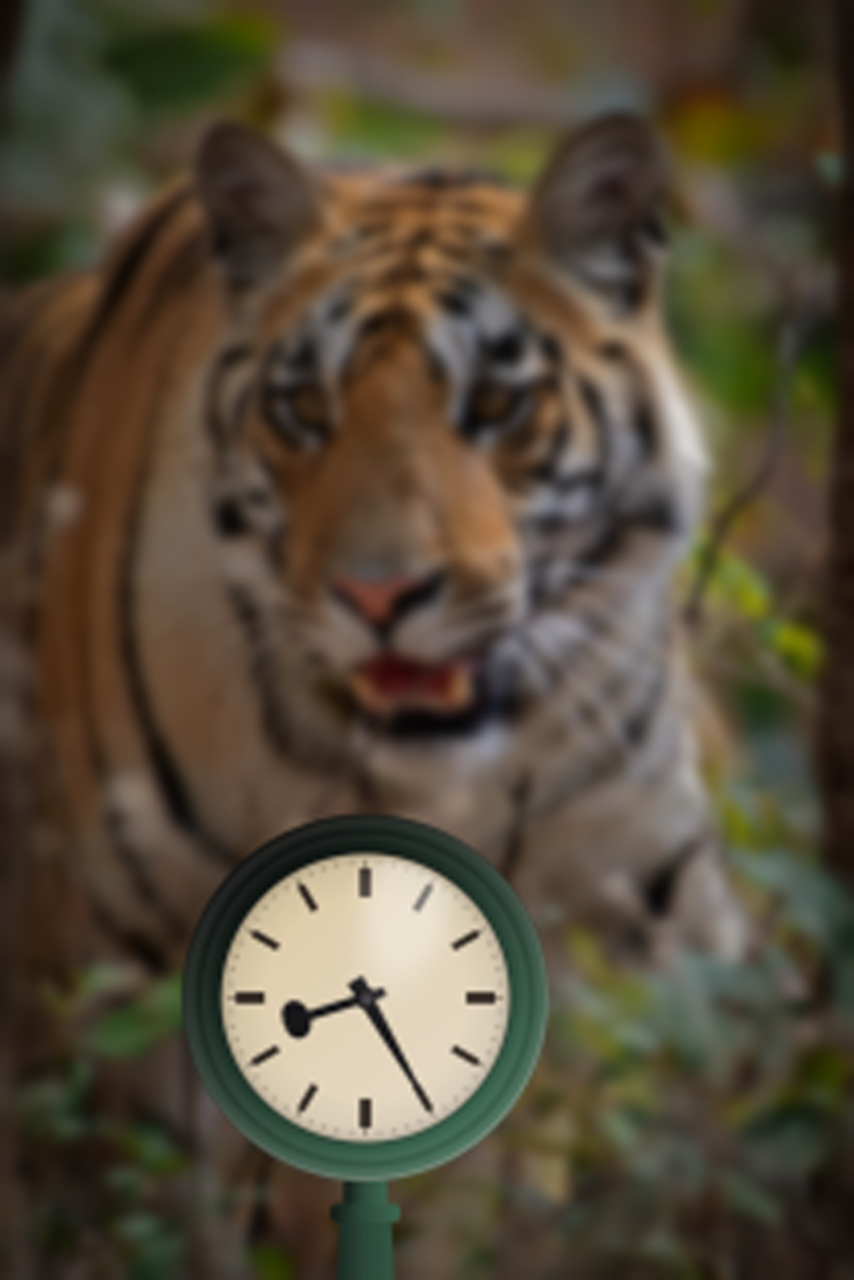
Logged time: {"hour": 8, "minute": 25}
